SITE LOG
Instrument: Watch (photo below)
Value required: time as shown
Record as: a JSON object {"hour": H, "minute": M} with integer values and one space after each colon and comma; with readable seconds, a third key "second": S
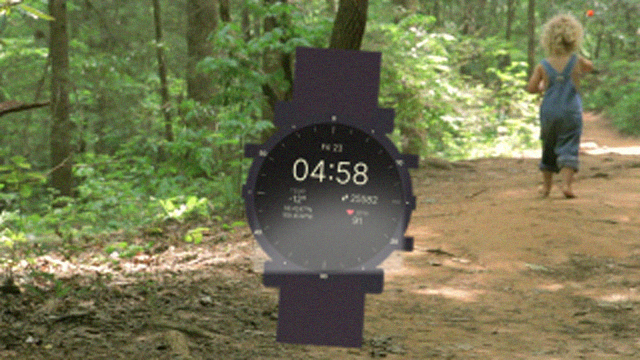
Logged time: {"hour": 4, "minute": 58}
